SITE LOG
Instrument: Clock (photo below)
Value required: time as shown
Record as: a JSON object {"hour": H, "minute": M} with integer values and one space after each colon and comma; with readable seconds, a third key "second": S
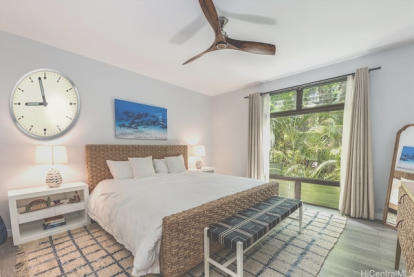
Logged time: {"hour": 8, "minute": 58}
